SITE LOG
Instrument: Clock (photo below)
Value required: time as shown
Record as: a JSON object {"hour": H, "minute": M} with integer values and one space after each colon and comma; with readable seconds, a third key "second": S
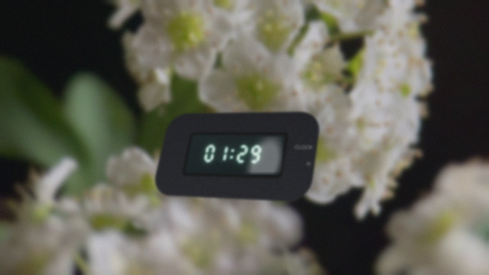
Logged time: {"hour": 1, "minute": 29}
